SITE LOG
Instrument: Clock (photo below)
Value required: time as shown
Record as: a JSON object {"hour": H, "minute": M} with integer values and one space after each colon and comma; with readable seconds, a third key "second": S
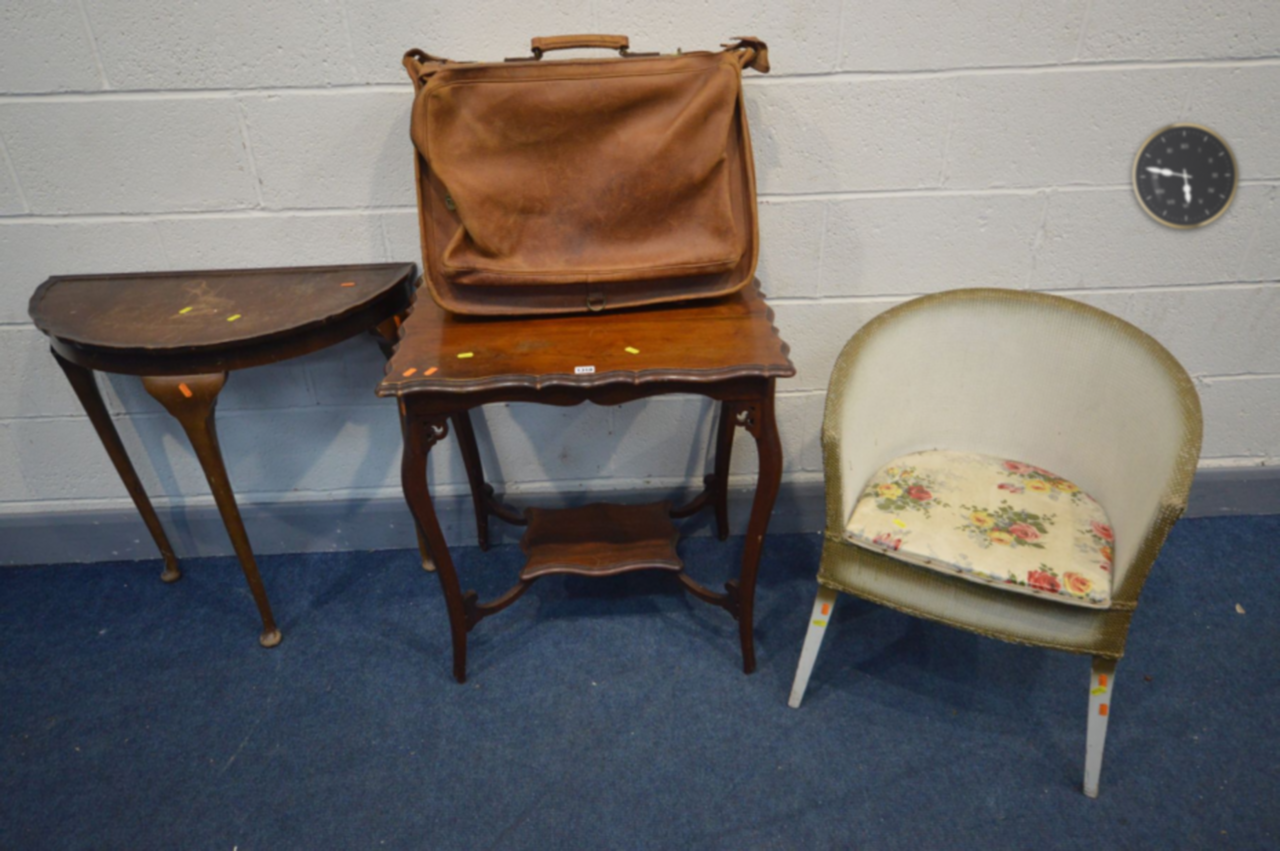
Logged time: {"hour": 5, "minute": 47}
